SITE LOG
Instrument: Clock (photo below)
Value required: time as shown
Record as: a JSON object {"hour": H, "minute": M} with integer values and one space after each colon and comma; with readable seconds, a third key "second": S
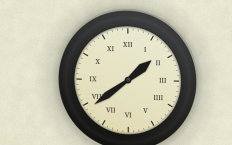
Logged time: {"hour": 1, "minute": 39}
